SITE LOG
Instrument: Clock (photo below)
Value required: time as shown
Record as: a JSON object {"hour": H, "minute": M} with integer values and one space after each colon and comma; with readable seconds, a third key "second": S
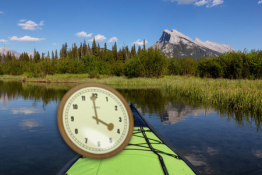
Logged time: {"hour": 3, "minute": 59}
